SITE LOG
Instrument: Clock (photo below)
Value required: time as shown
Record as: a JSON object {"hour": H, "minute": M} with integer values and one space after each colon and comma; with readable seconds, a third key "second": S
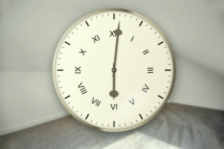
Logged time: {"hour": 6, "minute": 1}
